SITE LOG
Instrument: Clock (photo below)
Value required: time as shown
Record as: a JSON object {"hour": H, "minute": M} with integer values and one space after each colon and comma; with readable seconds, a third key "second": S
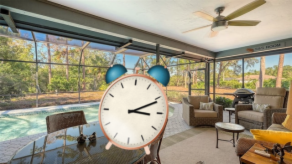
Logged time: {"hour": 3, "minute": 11}
